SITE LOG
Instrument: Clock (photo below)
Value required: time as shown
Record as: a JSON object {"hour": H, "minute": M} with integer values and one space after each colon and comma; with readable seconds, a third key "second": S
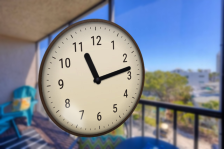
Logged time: {"hour": 11, "minute": 13}
